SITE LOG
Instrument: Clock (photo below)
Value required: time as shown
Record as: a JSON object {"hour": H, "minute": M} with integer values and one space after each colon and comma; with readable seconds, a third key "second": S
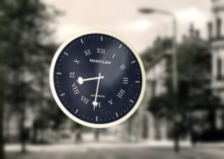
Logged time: {"hour": 8, "minute": 31}
